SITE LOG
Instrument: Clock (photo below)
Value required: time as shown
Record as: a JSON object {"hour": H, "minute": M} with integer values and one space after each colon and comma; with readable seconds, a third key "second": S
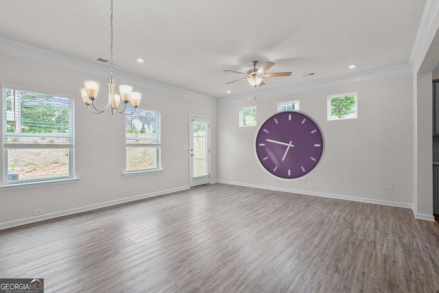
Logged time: {"hour": 6, "minute": 47}
